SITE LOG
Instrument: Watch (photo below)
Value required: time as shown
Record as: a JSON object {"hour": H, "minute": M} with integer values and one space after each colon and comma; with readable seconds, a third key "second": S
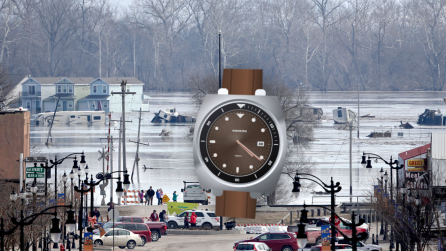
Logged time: {"hour": 4, "minute": 21}
